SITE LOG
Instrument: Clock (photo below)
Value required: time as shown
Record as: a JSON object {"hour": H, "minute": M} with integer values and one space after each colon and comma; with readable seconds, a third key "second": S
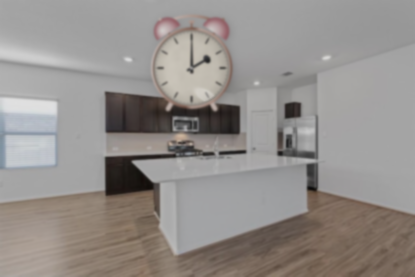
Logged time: {"hour": 2, "minute": 0}
